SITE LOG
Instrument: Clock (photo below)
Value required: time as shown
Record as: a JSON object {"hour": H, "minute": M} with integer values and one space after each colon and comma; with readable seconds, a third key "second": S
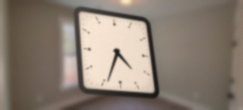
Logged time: {"hour": 4, "minute": 34}
